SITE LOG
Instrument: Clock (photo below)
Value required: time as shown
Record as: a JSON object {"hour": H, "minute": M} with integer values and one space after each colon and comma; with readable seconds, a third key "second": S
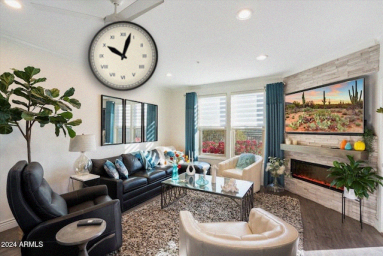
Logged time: {"hour": 10, "minute": 3}
